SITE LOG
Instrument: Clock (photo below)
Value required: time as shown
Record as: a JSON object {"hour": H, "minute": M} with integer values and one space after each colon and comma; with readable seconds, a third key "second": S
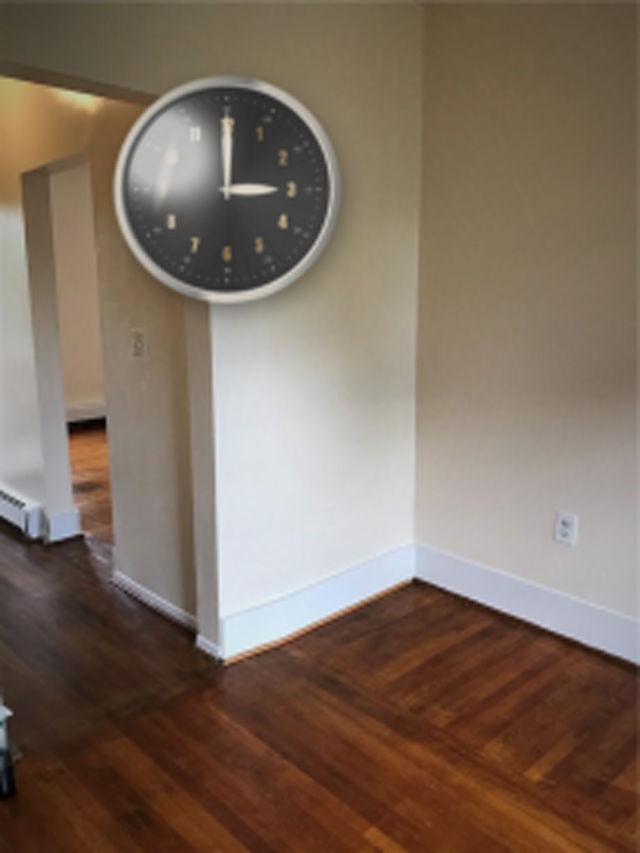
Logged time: {"hour": 3, "minute": 0}
